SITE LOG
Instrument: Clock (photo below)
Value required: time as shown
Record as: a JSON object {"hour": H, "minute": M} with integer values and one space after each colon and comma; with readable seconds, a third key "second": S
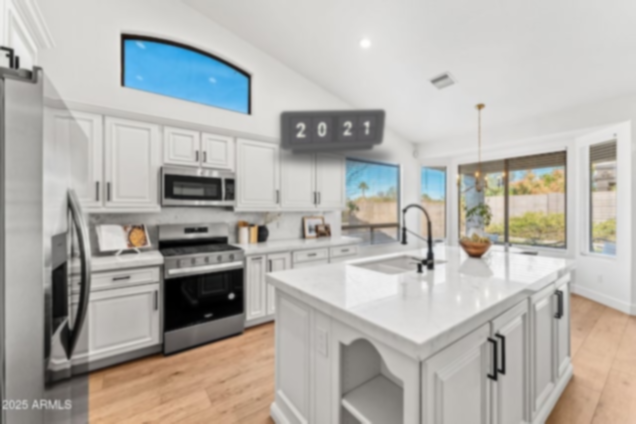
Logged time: {"hour": 20, "minute": 21}
